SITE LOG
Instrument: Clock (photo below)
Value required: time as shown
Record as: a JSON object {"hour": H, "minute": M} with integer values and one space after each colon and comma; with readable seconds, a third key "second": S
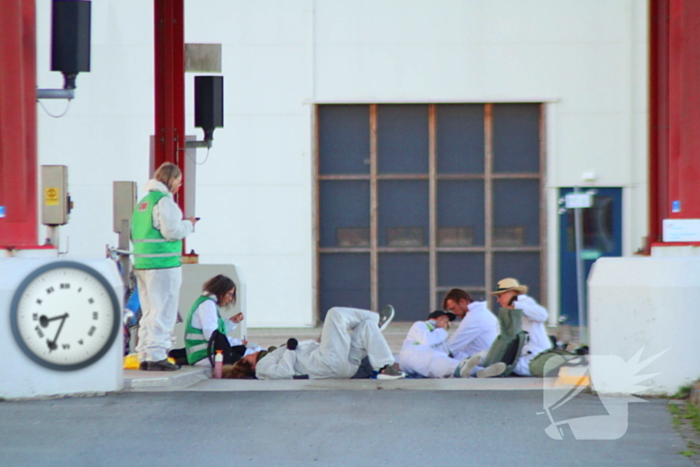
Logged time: {"hour": 8, "minute": 34}
